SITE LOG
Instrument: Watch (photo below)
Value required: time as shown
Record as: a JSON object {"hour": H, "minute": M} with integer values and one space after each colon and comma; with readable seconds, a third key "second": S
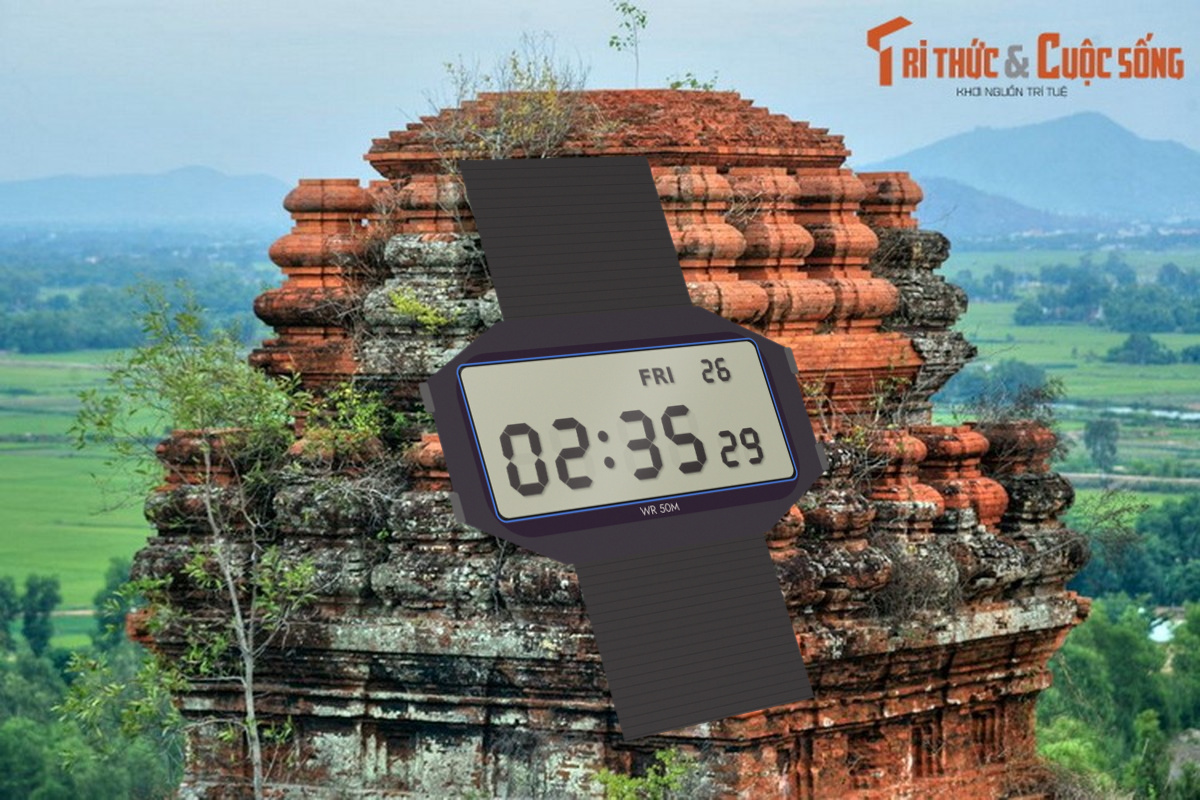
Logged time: {"hour": 2, "minute": 35, "second": 29}
